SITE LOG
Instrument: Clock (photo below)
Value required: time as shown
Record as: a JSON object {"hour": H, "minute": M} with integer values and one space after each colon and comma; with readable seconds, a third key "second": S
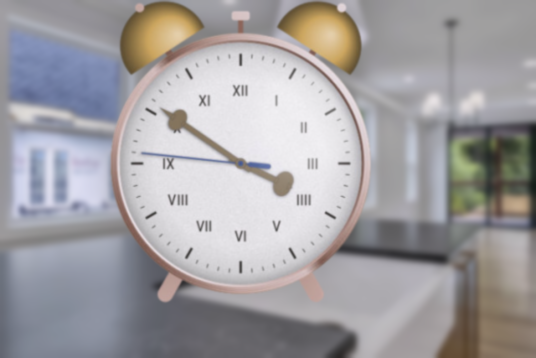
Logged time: {"hour": 3, "minute": 50, "second": 46}
